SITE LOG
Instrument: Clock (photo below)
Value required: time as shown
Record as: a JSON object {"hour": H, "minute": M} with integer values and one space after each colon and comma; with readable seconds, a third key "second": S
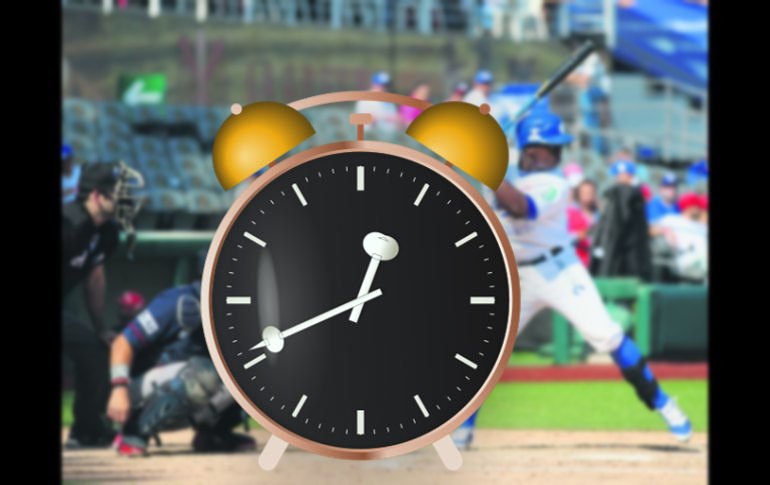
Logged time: {"hour": 12, "minute": 41}
